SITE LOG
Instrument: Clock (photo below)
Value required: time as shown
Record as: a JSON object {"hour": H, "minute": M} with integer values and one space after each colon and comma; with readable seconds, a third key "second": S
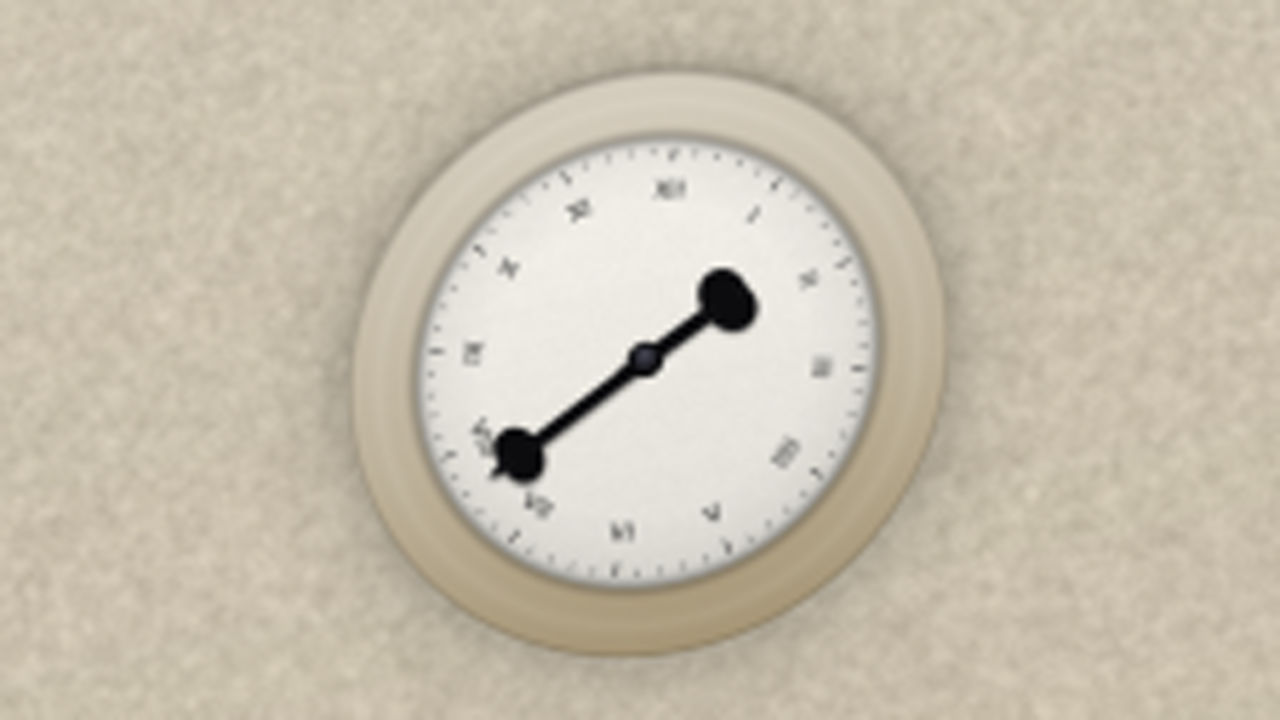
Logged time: {"hour": 1, "minute": 38}
